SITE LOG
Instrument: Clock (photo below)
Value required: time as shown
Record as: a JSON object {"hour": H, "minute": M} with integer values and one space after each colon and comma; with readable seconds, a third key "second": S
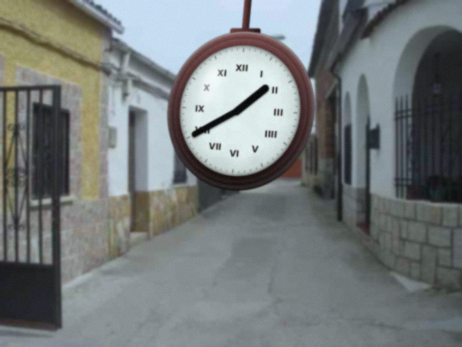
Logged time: {"hour": 1, "minute": 40}
